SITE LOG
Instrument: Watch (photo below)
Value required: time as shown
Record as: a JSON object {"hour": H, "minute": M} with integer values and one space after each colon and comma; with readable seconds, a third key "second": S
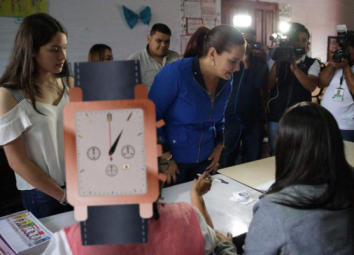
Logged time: {"hour": 1, "minute": 5}
